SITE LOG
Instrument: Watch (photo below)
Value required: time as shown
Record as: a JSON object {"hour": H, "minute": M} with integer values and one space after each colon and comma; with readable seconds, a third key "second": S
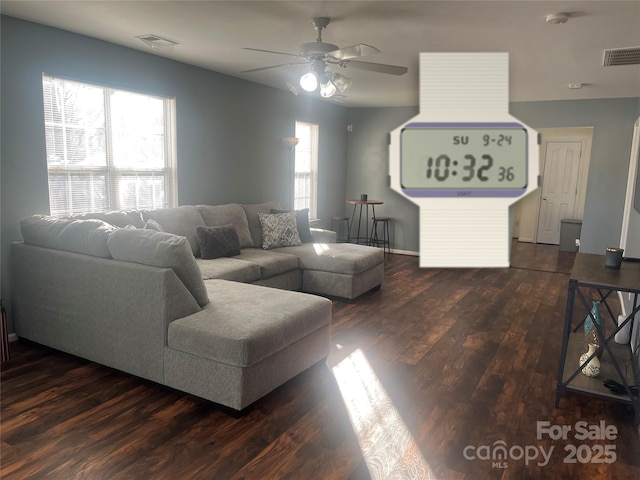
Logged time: {"hour": 10, "minute": 32, "second": 36}
